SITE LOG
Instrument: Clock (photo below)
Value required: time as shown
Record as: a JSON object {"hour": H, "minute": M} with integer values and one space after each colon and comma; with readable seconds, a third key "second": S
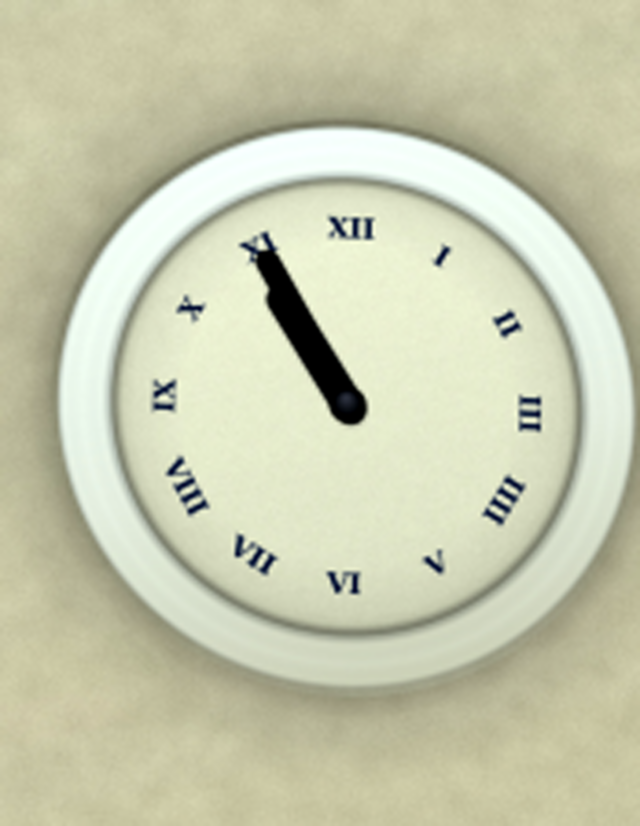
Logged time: {"hour": 10, "minute": 55}
